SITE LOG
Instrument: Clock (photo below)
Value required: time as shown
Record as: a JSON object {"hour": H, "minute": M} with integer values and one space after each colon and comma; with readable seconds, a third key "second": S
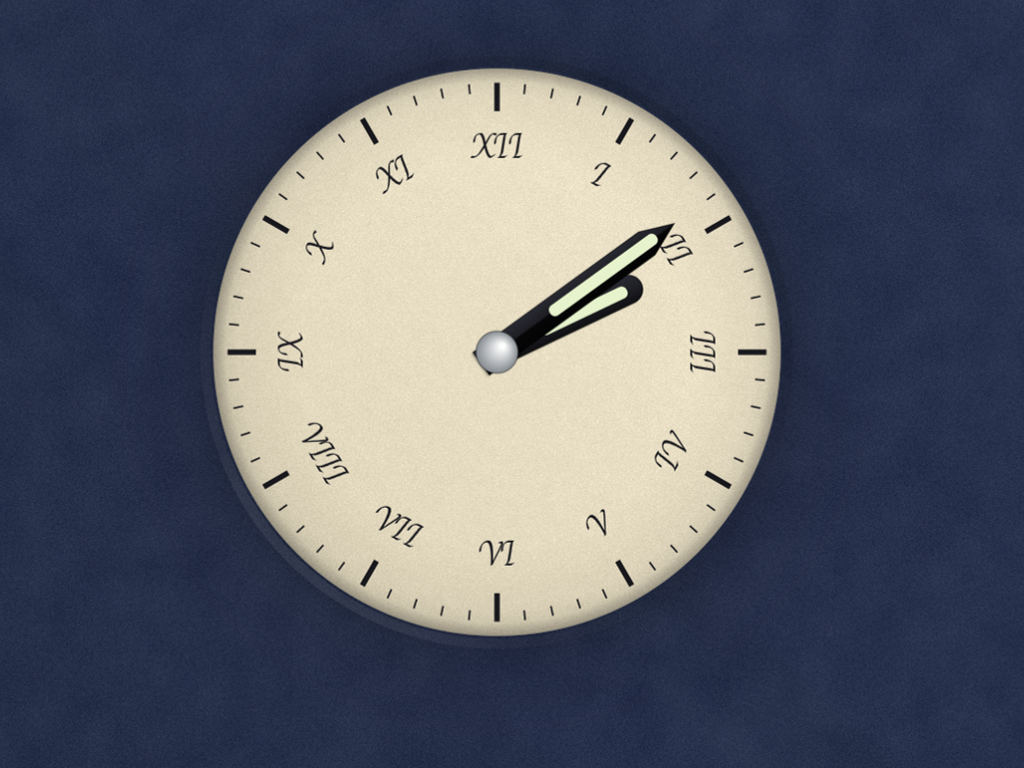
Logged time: {"hour": 2, "minute": 9}
